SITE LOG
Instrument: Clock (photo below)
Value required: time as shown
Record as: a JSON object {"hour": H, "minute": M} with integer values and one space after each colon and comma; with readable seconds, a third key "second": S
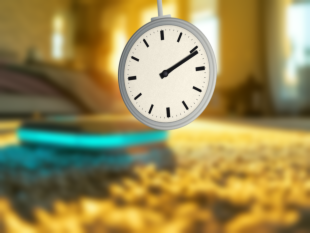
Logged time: {"hour": 2, "minute": 11}
